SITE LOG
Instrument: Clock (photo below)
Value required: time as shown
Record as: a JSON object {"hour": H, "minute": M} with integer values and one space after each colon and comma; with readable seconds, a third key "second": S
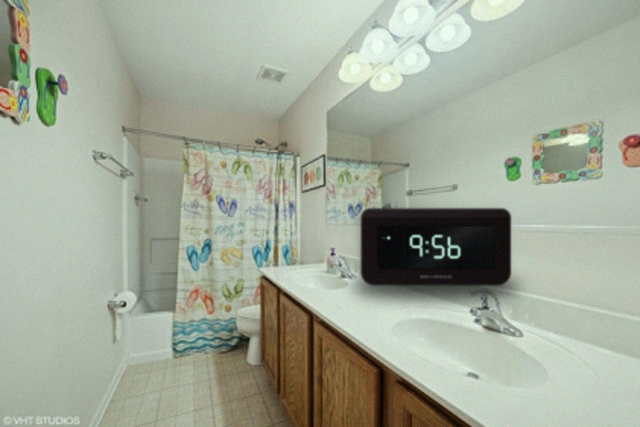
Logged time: {"hour": 9, "minute": 56}
